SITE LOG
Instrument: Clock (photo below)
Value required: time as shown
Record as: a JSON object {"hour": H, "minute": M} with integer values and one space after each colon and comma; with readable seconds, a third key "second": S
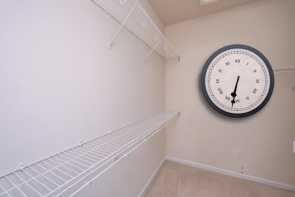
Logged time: {"hour": 6, "minute": 32}
